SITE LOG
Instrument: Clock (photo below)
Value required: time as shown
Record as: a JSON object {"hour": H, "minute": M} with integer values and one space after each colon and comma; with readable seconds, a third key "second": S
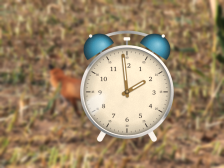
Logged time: {"hour": 1, "minute": 59}
